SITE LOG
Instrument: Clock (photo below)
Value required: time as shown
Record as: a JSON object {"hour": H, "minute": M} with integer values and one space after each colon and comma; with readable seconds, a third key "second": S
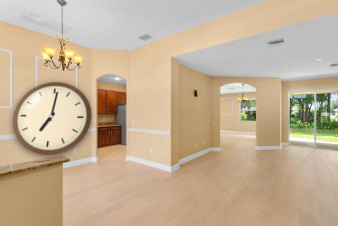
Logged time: {"hour": 7, "minute": 1}
